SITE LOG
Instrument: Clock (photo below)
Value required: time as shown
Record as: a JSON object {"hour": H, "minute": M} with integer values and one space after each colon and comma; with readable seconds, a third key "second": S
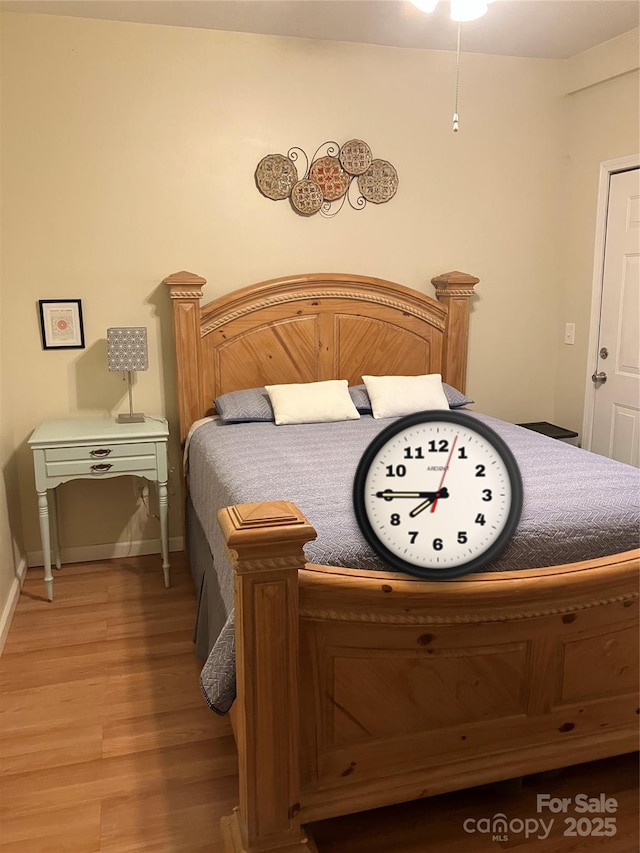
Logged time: {"hour": 7, "minute": 45, "second": 3}
